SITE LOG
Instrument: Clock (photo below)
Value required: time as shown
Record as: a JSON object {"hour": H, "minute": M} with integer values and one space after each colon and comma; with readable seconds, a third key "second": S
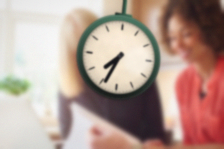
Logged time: {"hour": 7, "minute": 34}
